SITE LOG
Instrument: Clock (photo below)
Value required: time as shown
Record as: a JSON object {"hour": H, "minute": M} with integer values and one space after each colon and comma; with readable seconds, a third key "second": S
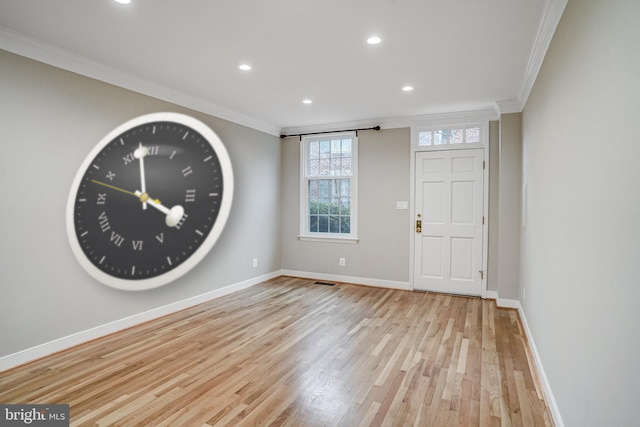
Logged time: {"hour": 3, "minute": 57, "second": 48}
